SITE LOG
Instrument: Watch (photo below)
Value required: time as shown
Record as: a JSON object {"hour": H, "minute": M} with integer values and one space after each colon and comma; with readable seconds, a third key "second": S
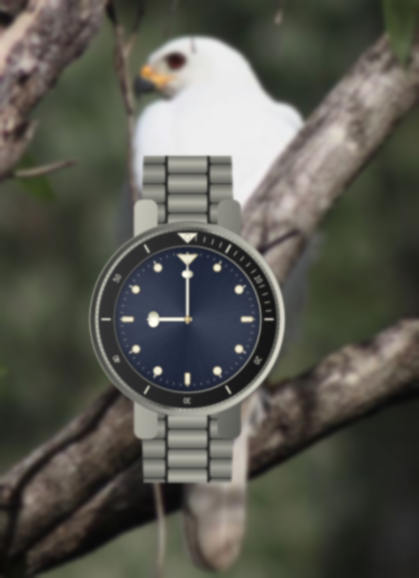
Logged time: {"hour": 9, "minute": 0}
